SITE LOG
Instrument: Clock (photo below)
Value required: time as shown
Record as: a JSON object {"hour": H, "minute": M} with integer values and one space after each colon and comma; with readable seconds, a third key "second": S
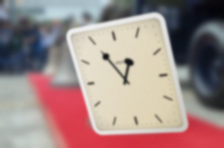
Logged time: {"hour": 12, "minute": 55}
